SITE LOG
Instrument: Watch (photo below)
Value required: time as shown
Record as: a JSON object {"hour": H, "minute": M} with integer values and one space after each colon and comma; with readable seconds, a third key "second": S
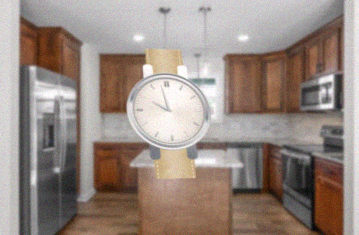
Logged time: {"hour": 9, "minute": 58}
